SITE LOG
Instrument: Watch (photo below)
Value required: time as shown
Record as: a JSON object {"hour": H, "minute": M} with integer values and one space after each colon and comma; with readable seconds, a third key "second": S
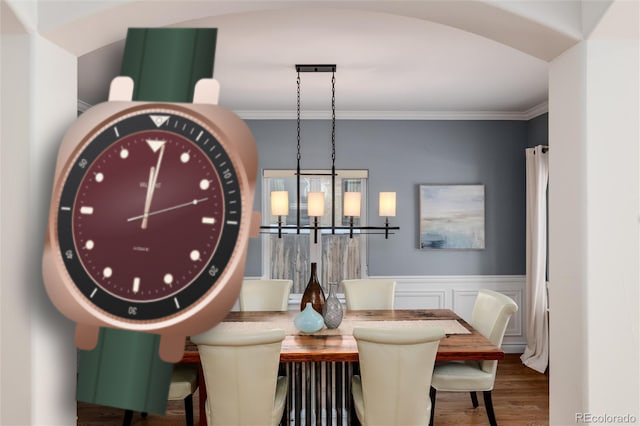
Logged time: {"hour": 12, "minute": 1, "second": 12}
